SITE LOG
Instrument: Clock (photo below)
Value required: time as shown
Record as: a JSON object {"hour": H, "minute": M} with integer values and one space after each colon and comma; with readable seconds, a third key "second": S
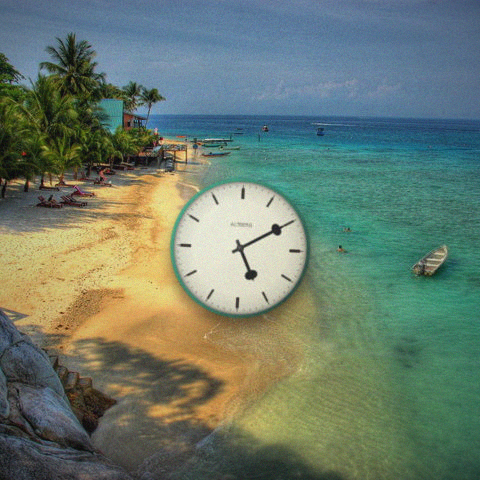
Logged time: {"hour": 5, "minute": 10}
